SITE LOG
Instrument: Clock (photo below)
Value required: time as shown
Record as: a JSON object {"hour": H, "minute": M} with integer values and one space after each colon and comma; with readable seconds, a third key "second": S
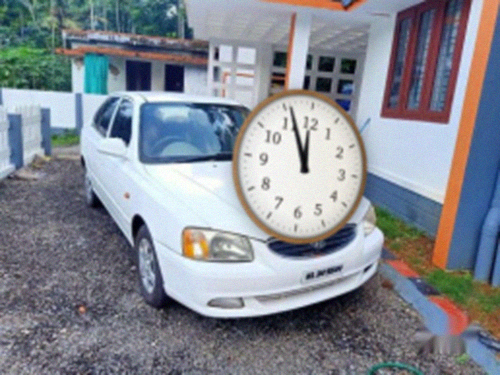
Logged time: {"hour": 11, "minute": 56}
